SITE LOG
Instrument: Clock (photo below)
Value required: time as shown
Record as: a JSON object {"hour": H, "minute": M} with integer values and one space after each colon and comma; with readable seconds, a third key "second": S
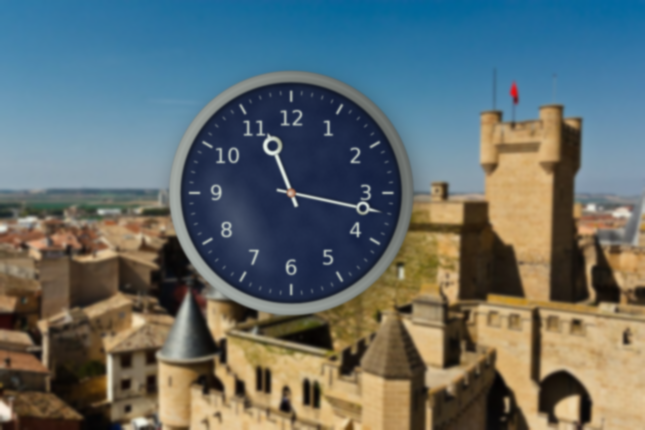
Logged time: {"hour": 11, "minute": 17}
